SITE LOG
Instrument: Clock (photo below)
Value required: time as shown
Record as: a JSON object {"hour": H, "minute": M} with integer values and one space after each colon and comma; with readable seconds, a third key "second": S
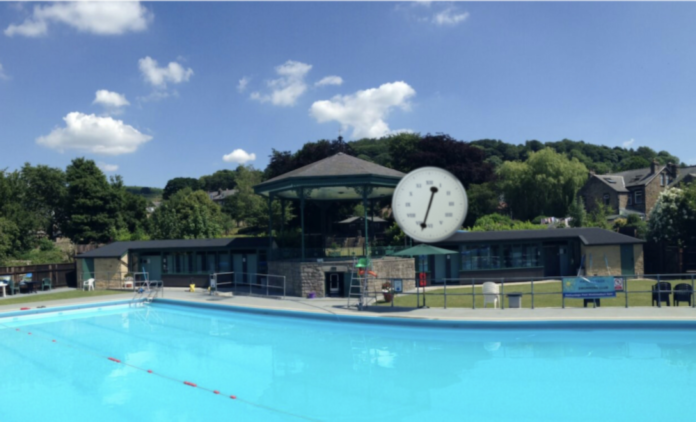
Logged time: {"hour": 12, "minute": 33}
